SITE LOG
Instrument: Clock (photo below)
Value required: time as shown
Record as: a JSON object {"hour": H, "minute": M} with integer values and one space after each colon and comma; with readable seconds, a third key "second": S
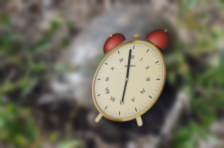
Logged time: {"hour": 5, "minute": 59}
